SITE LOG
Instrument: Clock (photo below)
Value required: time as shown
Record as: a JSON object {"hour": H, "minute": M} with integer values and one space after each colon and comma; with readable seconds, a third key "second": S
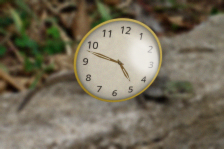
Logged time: {"hour": 4, "minute": 48}
